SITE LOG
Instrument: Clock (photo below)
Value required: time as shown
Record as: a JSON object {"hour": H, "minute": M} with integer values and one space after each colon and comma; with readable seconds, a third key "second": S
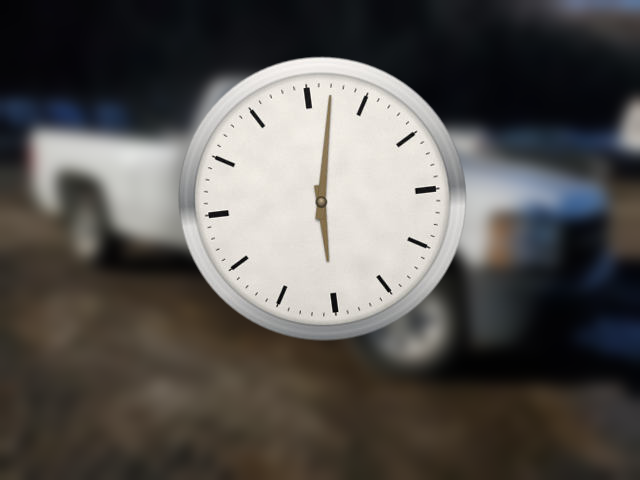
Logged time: {"hour": 6, "minute": 2}
